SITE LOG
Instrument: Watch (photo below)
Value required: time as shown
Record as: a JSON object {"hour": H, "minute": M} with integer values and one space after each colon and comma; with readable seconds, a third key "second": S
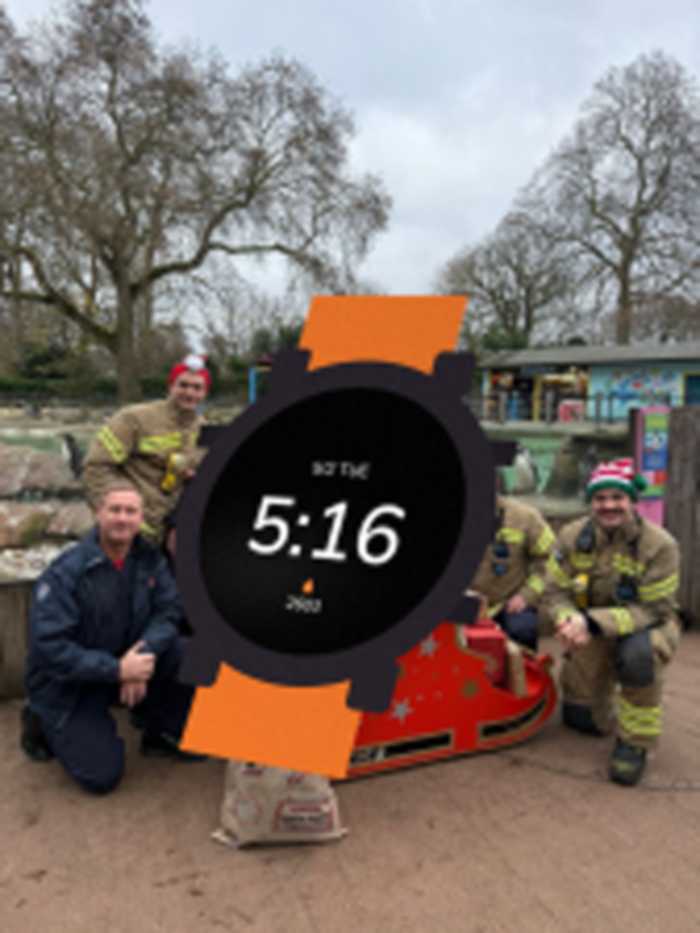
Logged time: {"hour": 5, "minute": 16}
